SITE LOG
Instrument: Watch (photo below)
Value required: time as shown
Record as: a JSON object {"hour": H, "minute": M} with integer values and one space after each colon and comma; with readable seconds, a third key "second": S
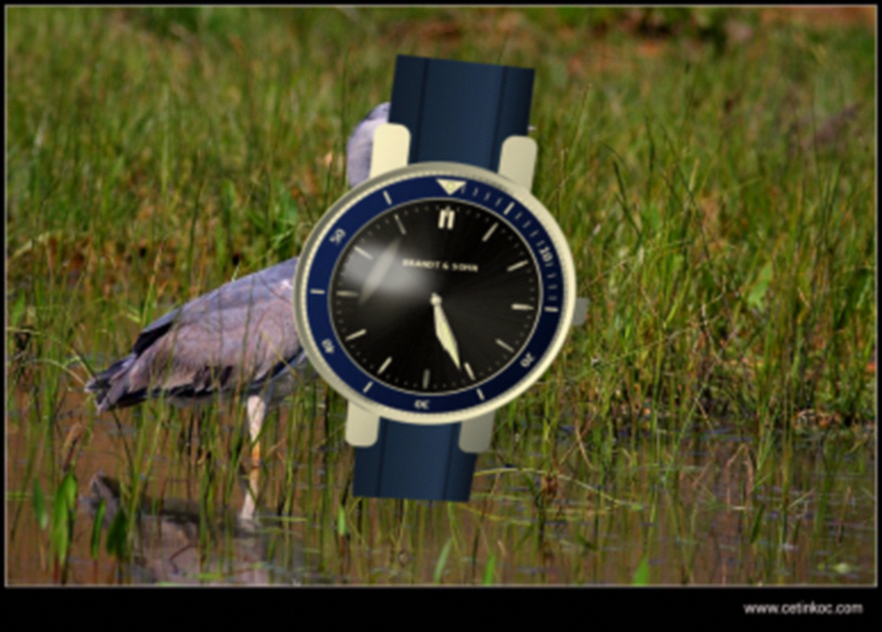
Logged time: {"hour": 5, "minute": 26}
